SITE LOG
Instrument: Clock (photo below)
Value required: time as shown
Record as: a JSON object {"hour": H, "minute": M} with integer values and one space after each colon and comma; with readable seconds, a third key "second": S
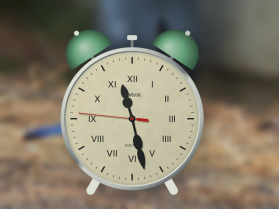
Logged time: {"hour": 11, "minute": 27, "second": 46}
